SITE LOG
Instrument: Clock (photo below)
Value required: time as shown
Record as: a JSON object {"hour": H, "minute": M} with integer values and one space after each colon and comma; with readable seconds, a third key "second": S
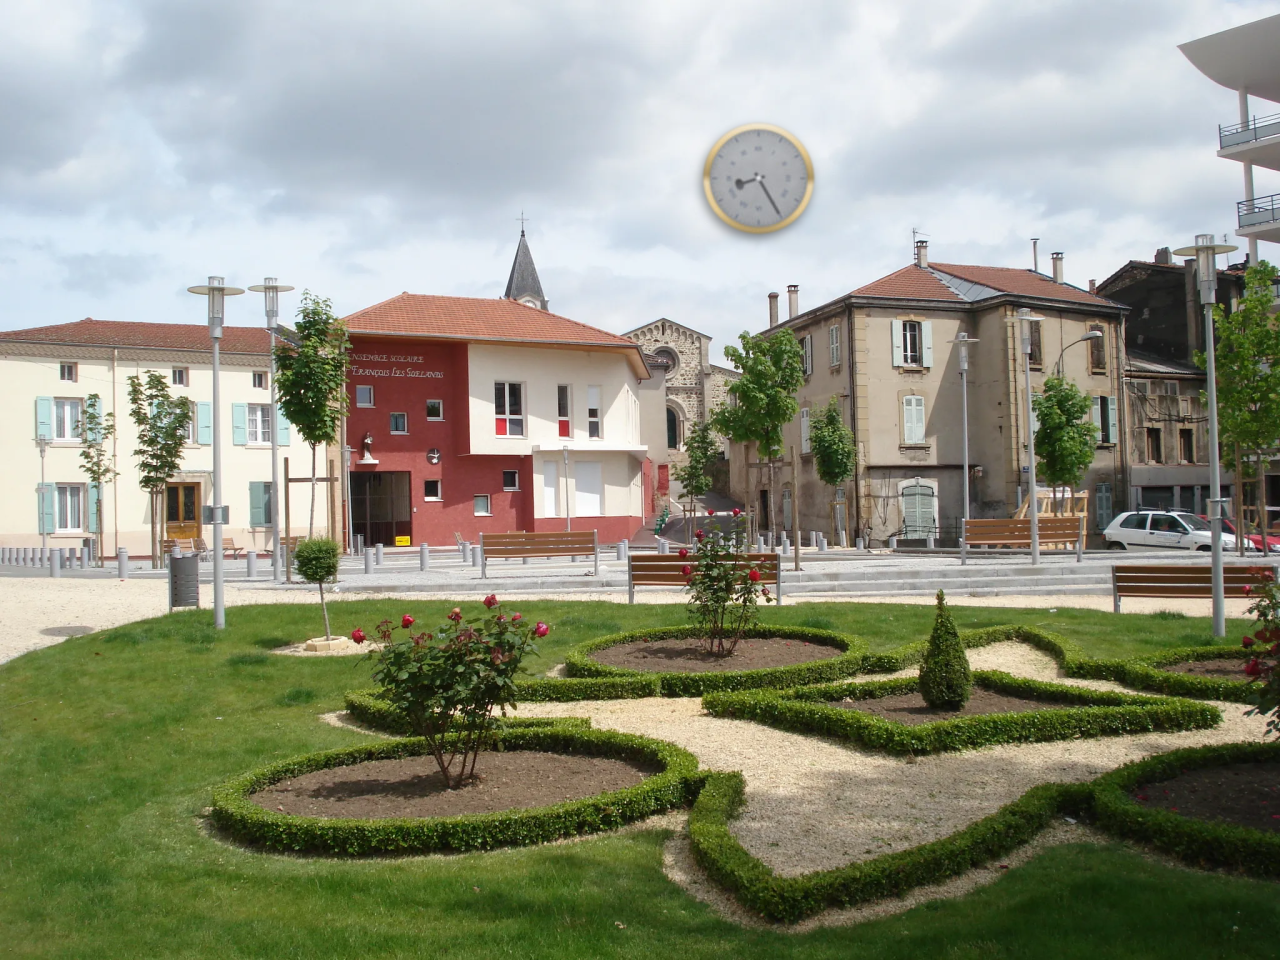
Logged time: {"hour": 8, "minute": 25}
